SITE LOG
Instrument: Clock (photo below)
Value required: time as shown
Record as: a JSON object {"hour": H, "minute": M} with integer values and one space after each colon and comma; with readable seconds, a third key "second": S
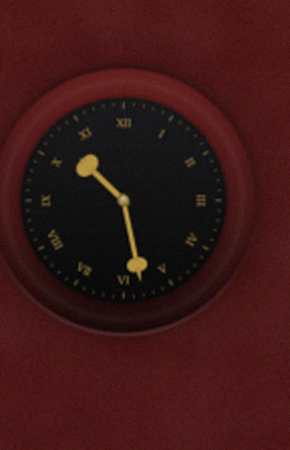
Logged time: {"hour": 10, "minute": 28}
